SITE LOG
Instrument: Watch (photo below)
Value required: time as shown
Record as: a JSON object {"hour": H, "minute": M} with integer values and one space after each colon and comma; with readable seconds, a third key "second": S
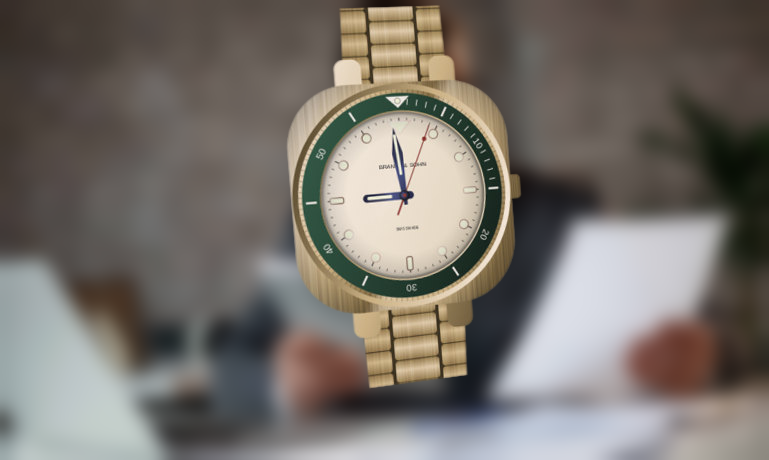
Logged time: {"hour": 8, "minute": 59, "second": 4}
